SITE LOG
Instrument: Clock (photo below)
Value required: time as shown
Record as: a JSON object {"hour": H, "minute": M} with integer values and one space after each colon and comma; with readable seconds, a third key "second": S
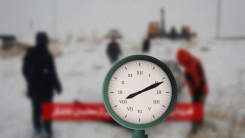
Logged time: {"hour": 8, "minute": 11}
